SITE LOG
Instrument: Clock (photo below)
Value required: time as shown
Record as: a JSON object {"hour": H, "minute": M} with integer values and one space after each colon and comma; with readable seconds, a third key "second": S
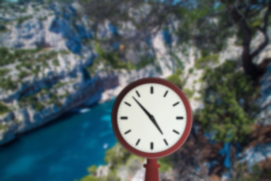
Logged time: {"hour": 4, "minute": 53}
